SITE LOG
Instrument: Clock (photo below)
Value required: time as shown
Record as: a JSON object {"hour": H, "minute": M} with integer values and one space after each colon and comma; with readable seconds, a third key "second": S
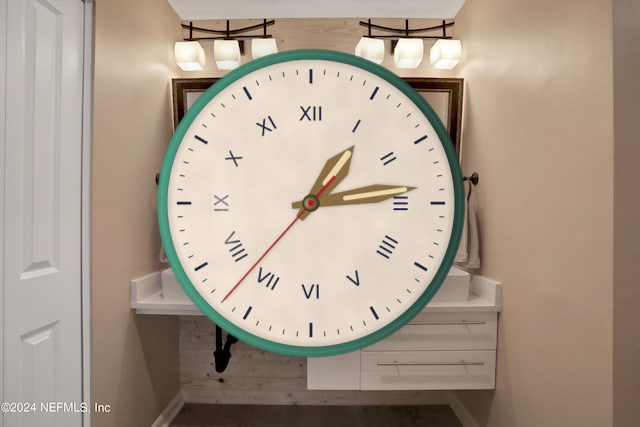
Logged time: {"hour": 1, "minute": 13, "second": 37}
